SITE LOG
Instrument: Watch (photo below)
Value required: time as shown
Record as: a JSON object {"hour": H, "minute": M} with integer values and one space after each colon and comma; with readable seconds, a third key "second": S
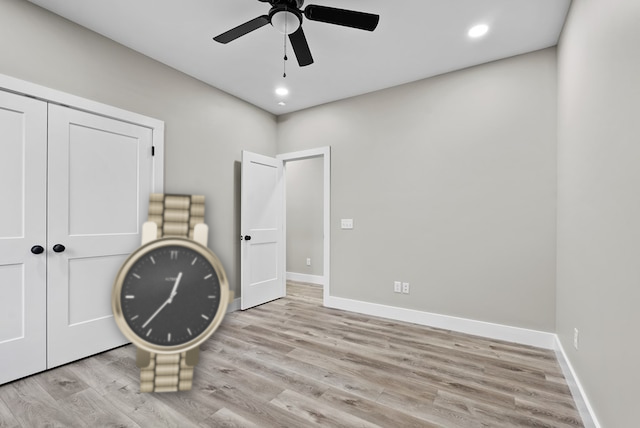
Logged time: {"hour": 12, "minute": 37}
